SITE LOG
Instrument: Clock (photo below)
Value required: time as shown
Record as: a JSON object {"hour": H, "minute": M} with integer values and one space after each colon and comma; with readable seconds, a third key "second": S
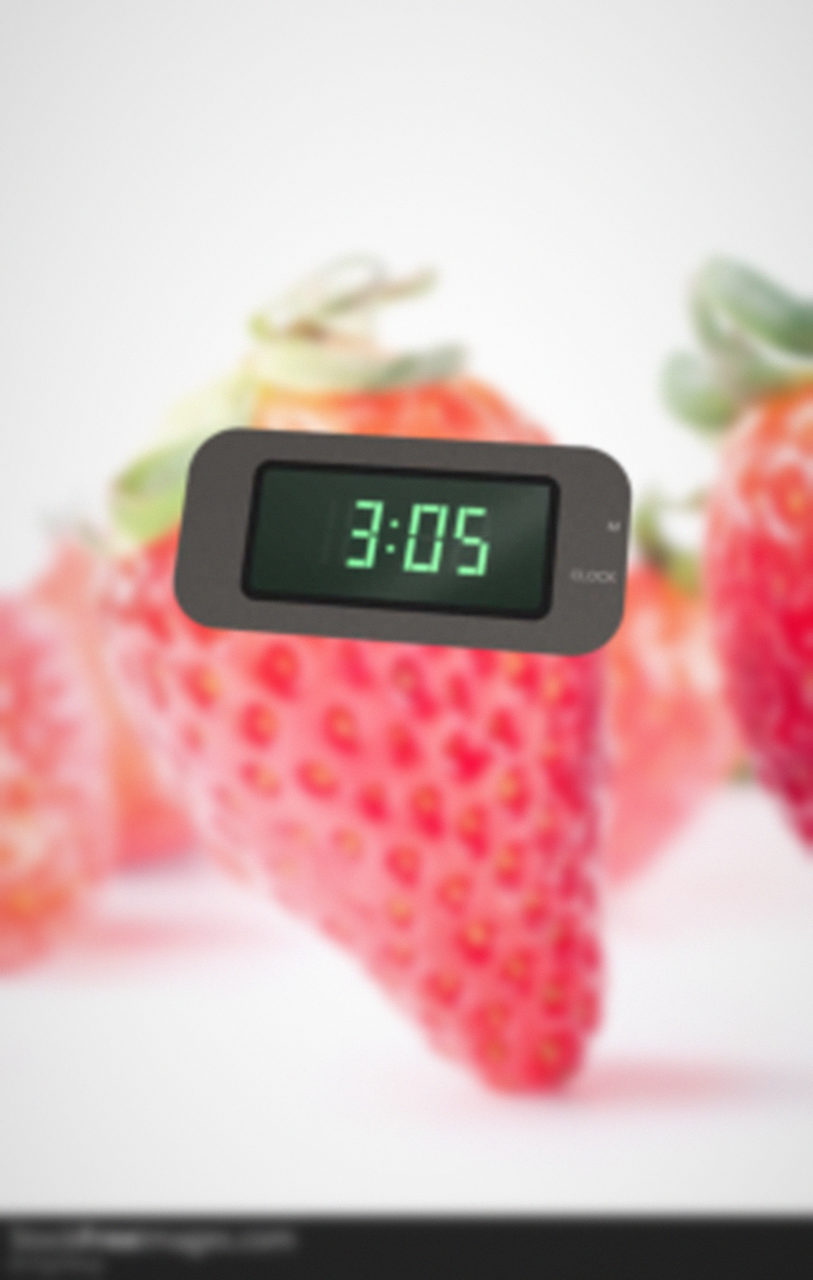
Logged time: {"hour": 3, "minute": 5}
